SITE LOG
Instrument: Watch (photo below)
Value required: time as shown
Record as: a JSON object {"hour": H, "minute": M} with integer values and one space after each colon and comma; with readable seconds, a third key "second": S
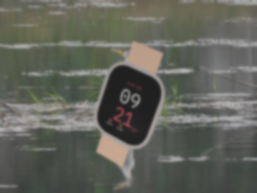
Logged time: {"hour": 9, "minute": 21}
